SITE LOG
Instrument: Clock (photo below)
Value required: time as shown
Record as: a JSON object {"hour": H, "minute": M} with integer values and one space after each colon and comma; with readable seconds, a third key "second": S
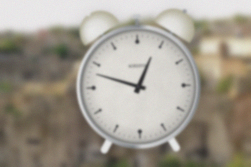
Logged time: {"hour": 12, "minute": 48}
